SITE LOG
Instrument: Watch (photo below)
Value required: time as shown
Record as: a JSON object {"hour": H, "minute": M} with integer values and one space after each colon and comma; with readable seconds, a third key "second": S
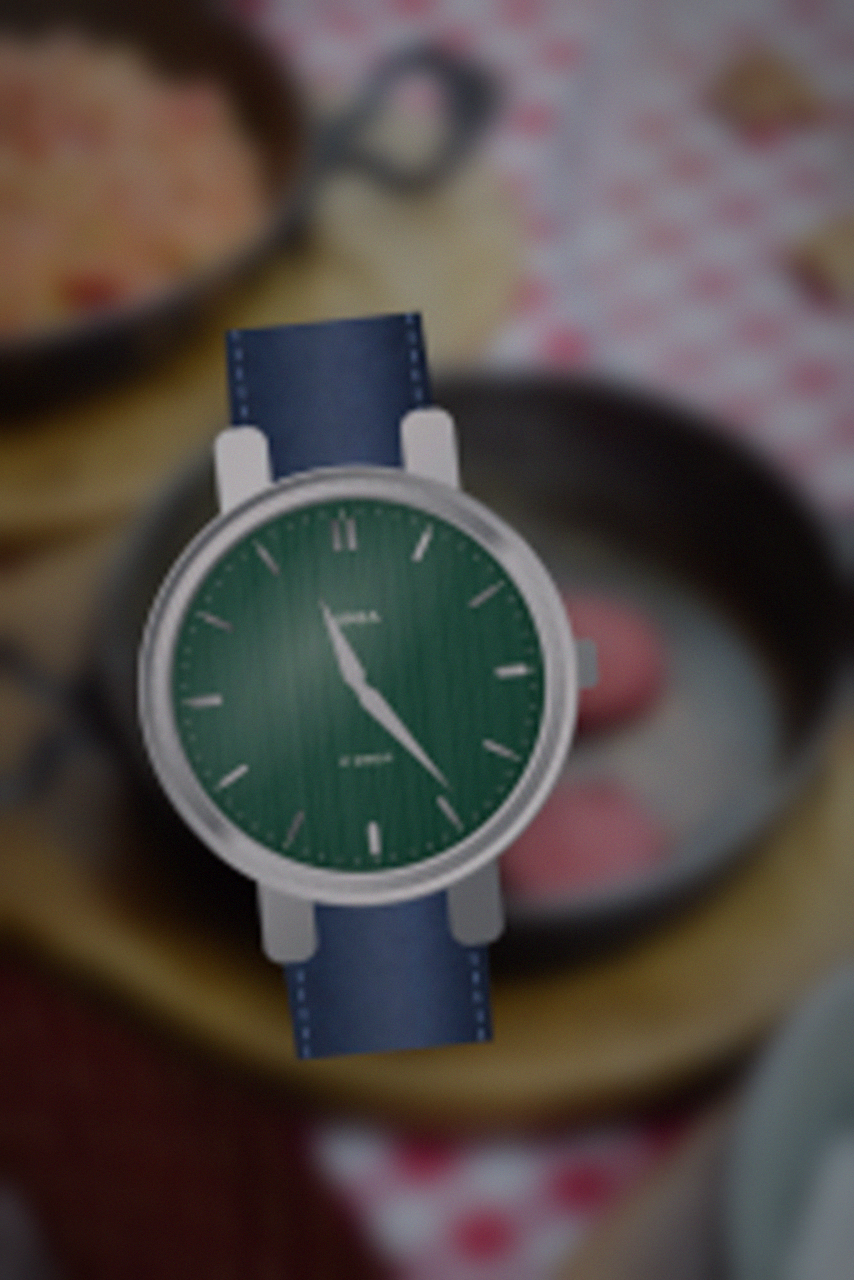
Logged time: {"hour": 11, "minute": 24}
